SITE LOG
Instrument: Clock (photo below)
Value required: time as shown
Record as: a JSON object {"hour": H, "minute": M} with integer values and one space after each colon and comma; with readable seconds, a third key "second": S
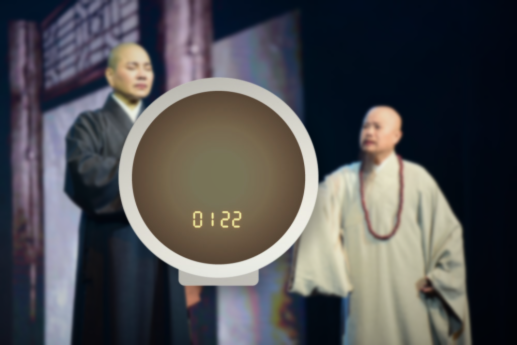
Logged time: {"hour": 1, "minute": 22}
